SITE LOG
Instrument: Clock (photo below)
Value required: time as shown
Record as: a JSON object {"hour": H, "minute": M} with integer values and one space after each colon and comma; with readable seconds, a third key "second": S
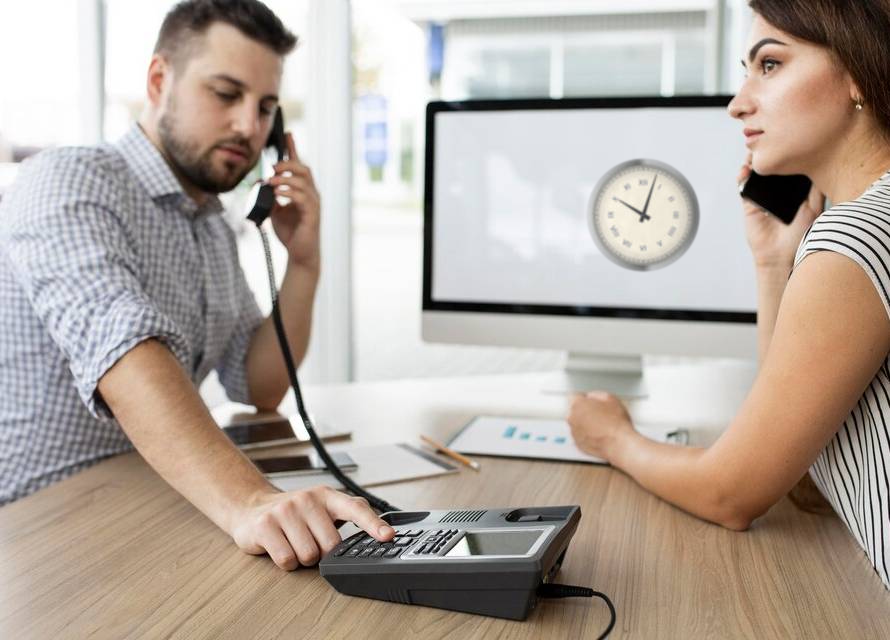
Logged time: {"hour": 10, "minute": 3}
